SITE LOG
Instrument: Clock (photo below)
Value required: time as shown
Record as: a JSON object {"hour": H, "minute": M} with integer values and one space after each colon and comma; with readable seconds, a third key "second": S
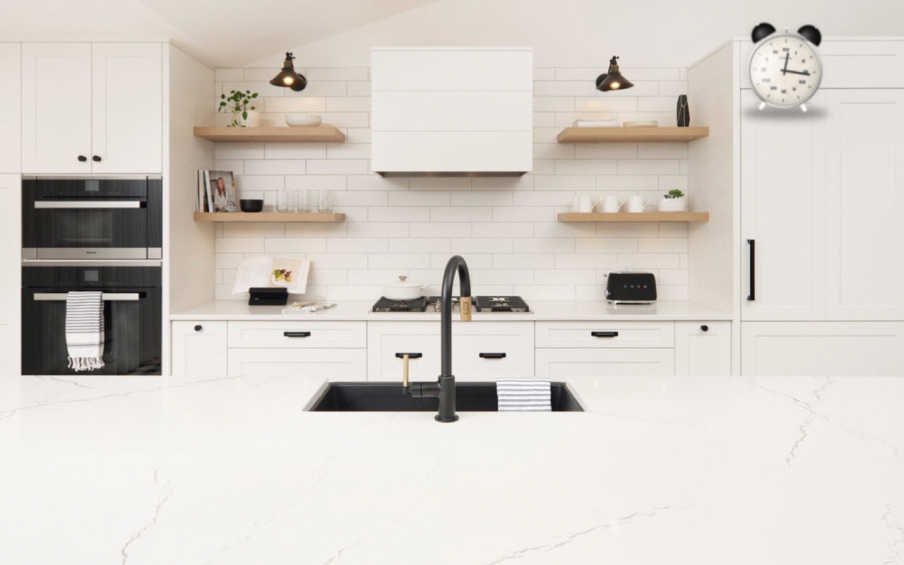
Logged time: {"hour": 12, "minute": 16}
